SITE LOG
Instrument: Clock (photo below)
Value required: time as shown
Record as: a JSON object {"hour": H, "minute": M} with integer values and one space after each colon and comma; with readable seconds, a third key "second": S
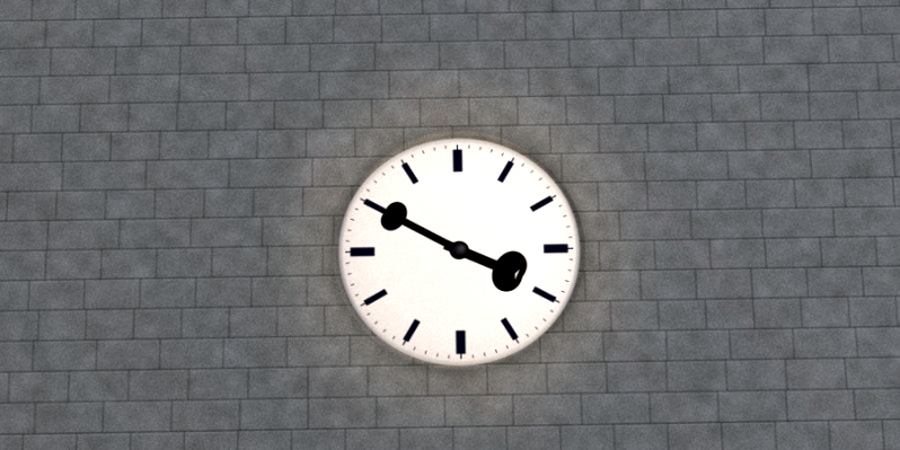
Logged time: {"hour": 3, "minute": 50}
